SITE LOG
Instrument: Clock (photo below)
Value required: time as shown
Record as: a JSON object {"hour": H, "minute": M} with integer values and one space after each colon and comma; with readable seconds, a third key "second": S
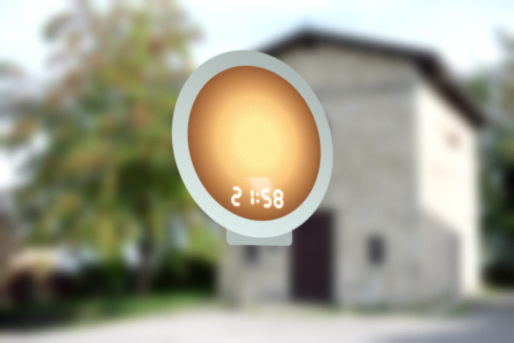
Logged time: {"hour": 21, "minute": 58}
